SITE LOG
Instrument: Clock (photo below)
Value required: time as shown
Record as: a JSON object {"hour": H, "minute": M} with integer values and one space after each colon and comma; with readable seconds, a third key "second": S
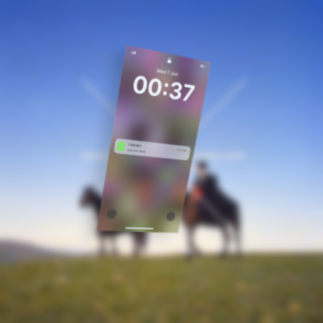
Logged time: {"hour": 0, "minute": 37}
